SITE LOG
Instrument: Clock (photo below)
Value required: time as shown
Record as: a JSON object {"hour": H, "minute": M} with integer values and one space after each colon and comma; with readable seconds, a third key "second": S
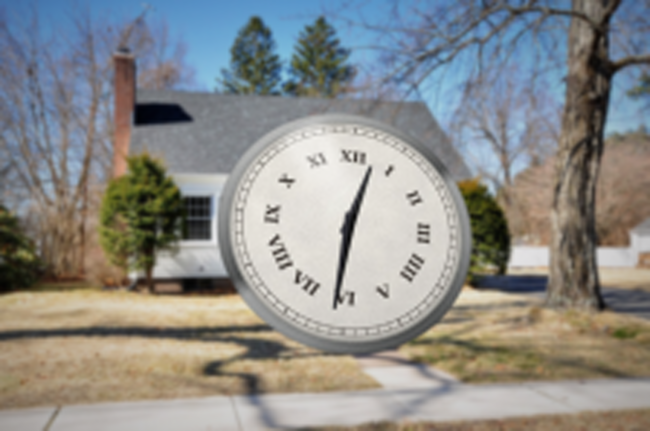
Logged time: {"hour": 12, "minute": 31}
